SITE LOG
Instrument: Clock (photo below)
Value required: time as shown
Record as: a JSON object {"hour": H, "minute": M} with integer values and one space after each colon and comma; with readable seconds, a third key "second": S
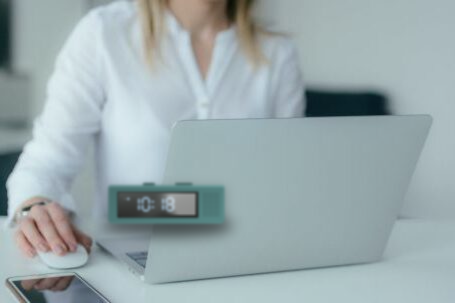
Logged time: {"hour": 10, "minute": 18}
